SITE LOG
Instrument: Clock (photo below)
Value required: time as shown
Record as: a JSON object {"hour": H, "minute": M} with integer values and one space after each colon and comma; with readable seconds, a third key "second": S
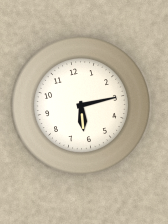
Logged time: {"hour": 6, "minute": 15}
